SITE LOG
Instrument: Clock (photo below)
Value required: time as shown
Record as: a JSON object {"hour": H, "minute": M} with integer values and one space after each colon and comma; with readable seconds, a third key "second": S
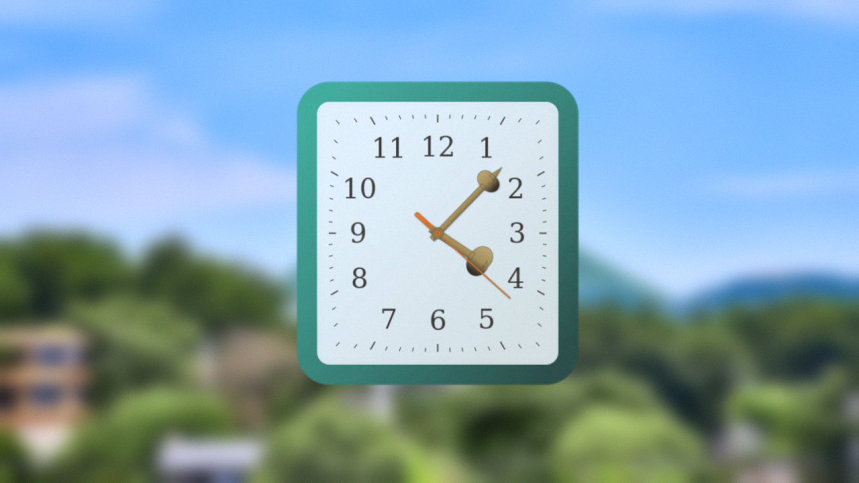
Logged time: {"hour": 4, "minute": 7, "second": 22}
